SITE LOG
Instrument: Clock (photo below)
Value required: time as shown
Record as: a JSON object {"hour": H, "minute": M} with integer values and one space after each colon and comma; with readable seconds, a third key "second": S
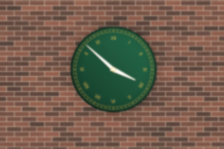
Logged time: {"hour": 3, "minute": 52}
